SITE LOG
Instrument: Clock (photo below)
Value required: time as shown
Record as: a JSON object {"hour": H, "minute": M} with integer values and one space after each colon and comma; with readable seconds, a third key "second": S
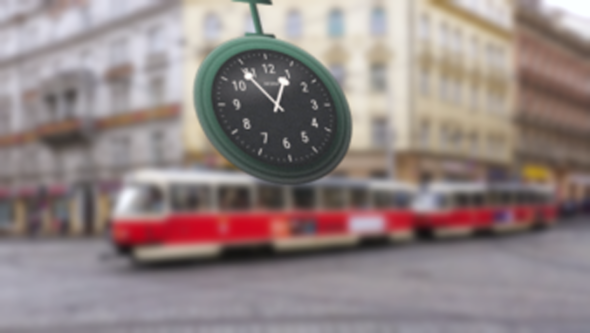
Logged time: {"hour": 12, "minute": 54}
